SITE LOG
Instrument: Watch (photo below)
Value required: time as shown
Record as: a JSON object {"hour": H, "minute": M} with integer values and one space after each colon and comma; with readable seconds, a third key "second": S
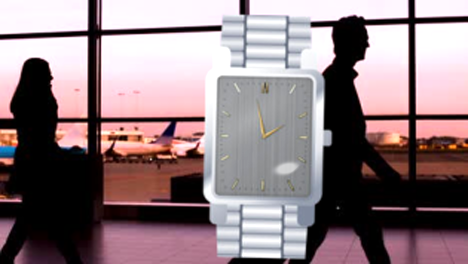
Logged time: {"hour": 1, "minute": 58}
